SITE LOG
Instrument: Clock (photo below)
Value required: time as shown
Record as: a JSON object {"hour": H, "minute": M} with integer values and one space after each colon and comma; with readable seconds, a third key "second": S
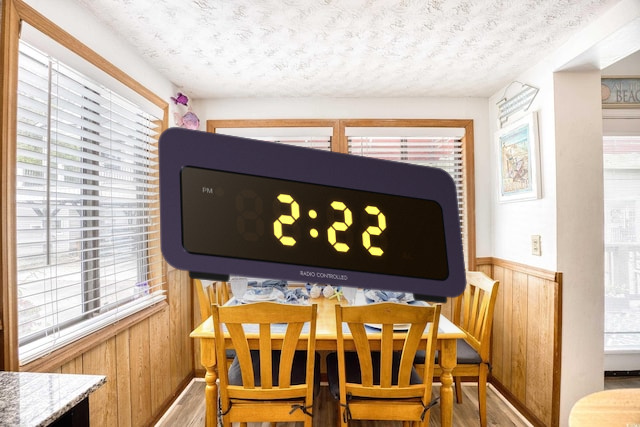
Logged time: {"hour": 2, "minute": 22}
